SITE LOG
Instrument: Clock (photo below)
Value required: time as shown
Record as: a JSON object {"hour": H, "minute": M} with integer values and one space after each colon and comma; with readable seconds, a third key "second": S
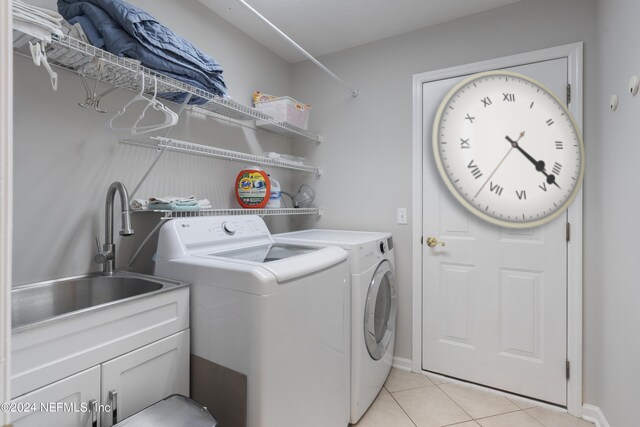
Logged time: {"hour": 4, "minute": 22, "second": 37}
